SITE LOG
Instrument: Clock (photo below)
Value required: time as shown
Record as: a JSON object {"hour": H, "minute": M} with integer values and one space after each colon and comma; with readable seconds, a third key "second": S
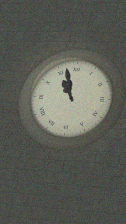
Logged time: {"hour": 10, "minute": 57}
